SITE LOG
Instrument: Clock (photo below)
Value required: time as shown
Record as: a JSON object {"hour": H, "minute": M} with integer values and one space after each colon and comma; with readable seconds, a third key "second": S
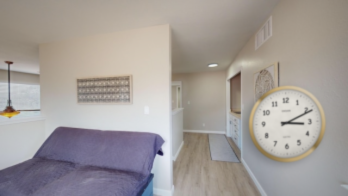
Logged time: {"hour": 3, "minute": 11}
